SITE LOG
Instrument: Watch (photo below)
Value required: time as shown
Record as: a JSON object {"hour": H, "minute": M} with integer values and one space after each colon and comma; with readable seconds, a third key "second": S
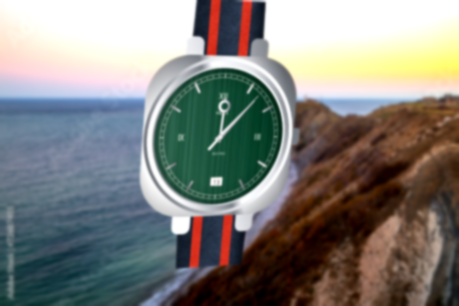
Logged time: {"hour": 12, "minute": 7, "second": 7}
